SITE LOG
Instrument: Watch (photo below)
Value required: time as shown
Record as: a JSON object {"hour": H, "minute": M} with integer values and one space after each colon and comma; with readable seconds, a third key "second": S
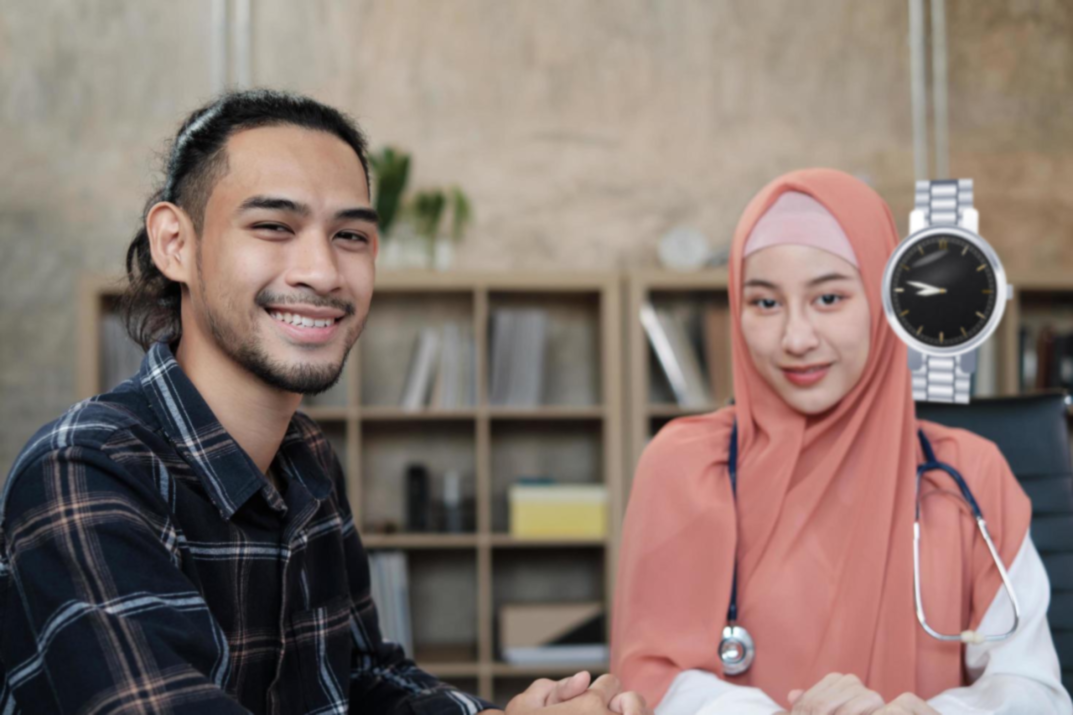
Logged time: {"hour": 8, "minute": 47}
